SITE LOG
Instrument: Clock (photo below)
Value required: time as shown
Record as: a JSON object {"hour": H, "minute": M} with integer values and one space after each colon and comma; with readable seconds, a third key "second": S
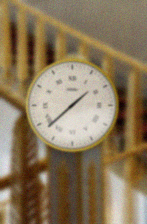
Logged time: {"hour": 1, "minute": 38}
